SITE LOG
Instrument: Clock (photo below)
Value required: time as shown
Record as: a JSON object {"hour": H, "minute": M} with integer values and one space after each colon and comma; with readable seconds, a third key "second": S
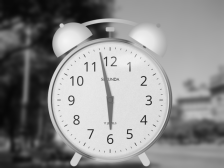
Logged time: {"hour": 5, "minute": 58}
